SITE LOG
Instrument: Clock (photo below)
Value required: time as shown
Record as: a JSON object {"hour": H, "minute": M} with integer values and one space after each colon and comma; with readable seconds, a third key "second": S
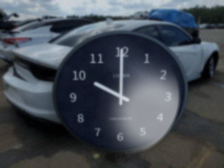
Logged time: {"hour": 10, "minute": 0}
